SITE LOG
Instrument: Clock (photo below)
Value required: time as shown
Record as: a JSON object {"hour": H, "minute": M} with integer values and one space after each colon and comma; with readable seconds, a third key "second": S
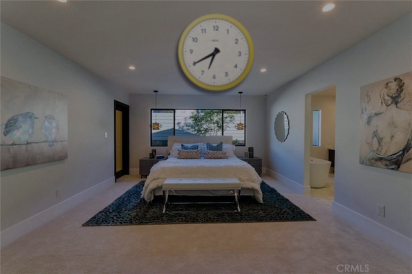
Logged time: {"hour": 6, "minute": 40}
